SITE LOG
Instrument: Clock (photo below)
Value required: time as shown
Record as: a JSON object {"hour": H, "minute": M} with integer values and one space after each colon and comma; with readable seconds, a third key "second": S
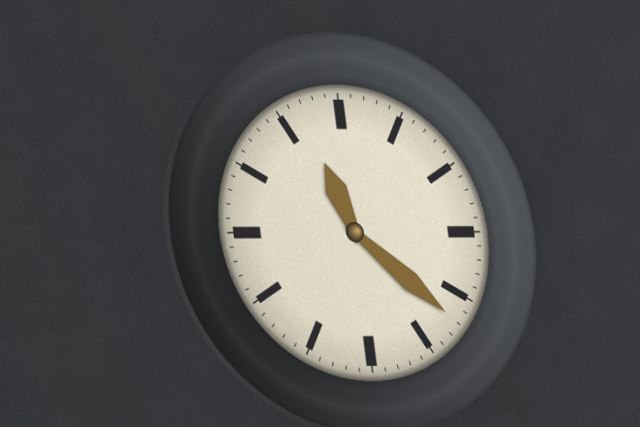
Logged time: {"hour": 11, "minute": 22}
